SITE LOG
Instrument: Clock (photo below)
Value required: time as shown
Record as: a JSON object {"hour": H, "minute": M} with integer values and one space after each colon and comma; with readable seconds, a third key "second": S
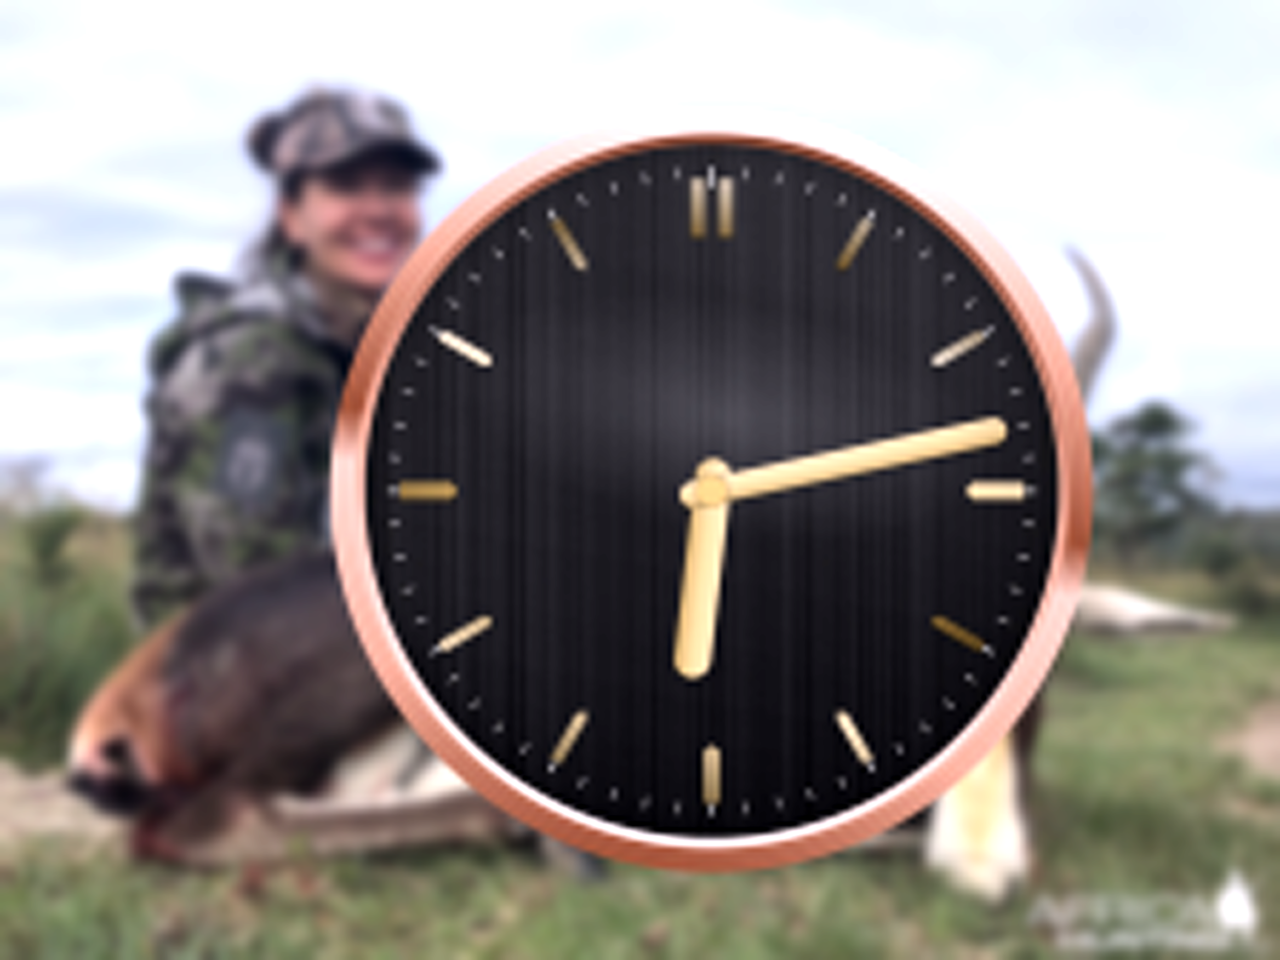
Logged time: {"hour": 6, "minute": 13}
